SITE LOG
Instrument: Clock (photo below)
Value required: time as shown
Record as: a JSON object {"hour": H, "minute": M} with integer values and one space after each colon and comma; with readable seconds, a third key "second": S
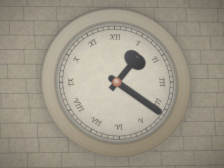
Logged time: {"hour": 1, "minute": 21}
